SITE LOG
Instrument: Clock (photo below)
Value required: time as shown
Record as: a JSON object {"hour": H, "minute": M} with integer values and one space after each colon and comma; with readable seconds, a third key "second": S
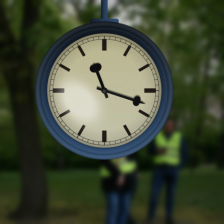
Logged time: {"hour": 11, "minute": 18}
